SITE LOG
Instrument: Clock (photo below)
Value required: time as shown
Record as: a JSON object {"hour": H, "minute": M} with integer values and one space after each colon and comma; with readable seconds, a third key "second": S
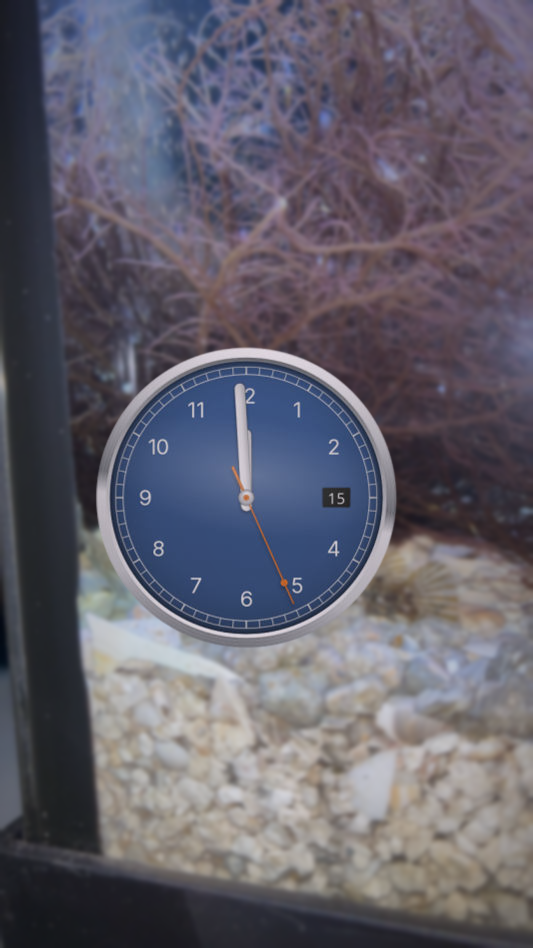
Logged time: {"hour": 11, "minute": 59, "second": 26}
